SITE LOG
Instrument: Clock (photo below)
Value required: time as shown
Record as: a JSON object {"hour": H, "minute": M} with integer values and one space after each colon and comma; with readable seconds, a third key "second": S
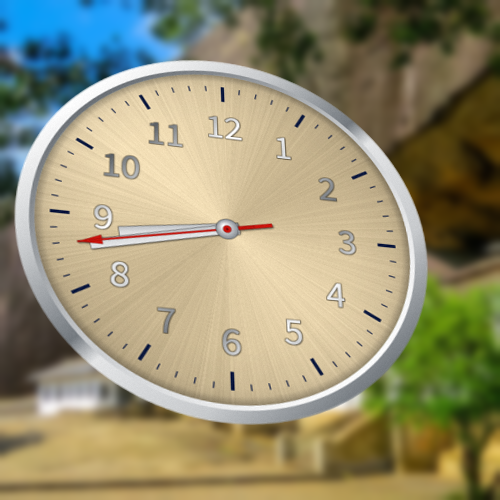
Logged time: {"hour": 8, "minute": 42, "second": 43}
